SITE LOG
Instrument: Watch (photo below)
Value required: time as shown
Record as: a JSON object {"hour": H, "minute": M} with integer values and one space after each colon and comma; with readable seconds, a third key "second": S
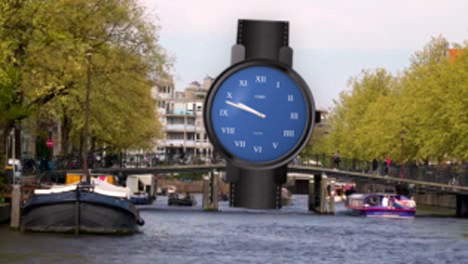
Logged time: {"hour": 9, "minute": 48}
